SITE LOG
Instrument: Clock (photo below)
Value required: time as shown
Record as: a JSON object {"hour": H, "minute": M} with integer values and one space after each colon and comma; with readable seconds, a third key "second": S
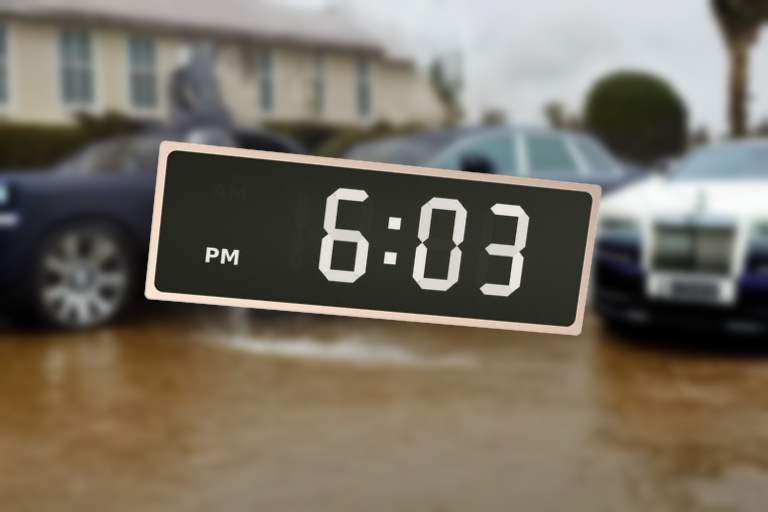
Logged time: {"hour": 6, "minute": 3}
